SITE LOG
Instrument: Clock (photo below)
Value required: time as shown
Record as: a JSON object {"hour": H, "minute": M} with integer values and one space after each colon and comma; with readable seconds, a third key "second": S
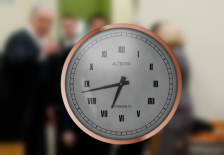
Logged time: {"hour": 6, "minute": 43}
